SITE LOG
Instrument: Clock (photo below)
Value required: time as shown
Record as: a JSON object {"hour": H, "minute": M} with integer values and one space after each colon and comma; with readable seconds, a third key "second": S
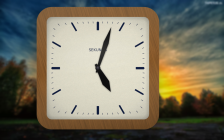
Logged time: {"hour": 5, "minute": 3}
